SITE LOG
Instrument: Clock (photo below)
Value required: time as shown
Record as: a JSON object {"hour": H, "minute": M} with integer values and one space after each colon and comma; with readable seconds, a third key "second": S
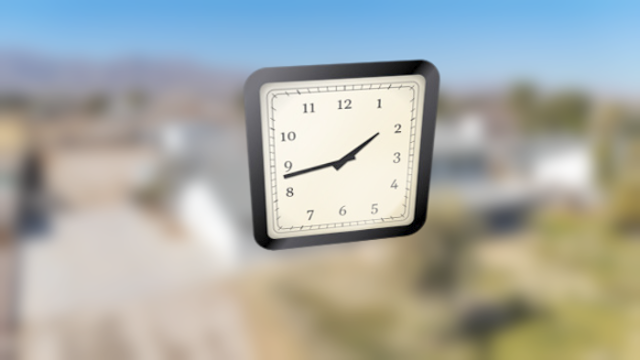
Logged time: {"hour": 1, "minute": 43}
